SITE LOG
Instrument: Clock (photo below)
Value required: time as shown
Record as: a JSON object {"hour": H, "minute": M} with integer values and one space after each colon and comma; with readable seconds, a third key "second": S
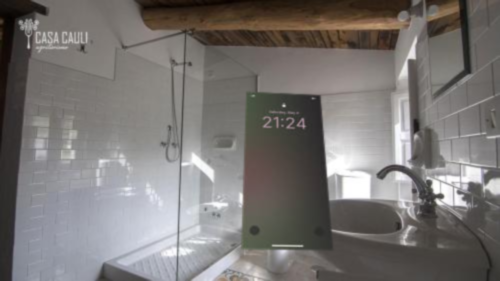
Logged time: {"hour": 21, "minute": 24}
